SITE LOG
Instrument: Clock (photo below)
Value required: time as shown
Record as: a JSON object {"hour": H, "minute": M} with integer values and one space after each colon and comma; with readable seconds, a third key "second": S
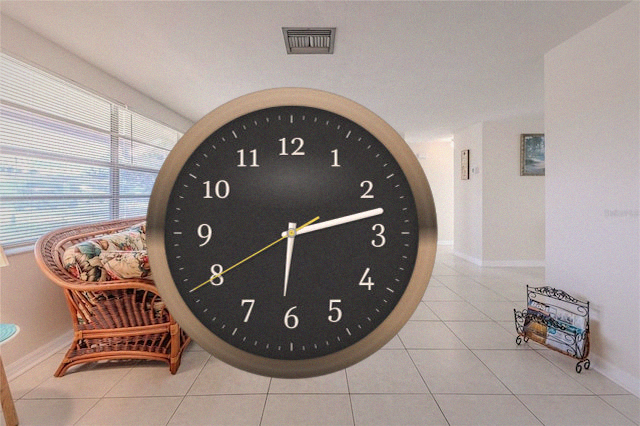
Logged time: {"hour": 6, "minute": 12, "second": 40}
